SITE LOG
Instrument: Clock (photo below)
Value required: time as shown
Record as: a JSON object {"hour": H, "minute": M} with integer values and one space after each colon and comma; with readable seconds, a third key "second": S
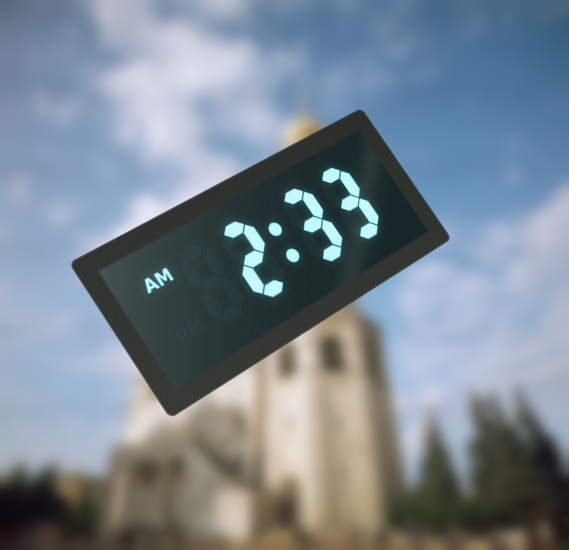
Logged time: {"hour": 2, "minute": 33}
